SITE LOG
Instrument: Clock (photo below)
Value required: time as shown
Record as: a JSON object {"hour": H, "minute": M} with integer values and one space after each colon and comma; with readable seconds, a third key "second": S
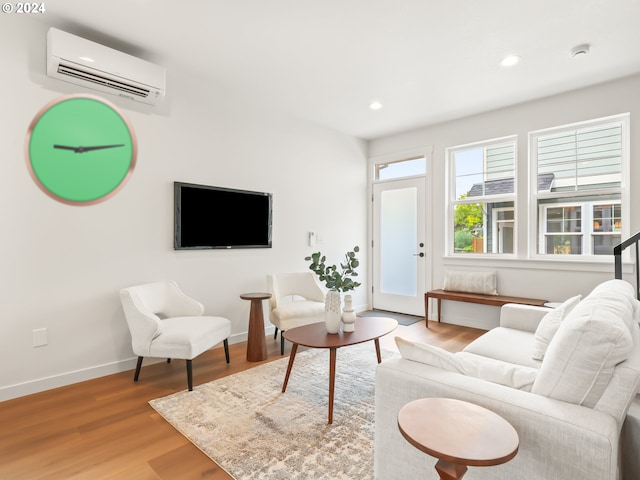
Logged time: {"hour": 9, "minute": 14}
